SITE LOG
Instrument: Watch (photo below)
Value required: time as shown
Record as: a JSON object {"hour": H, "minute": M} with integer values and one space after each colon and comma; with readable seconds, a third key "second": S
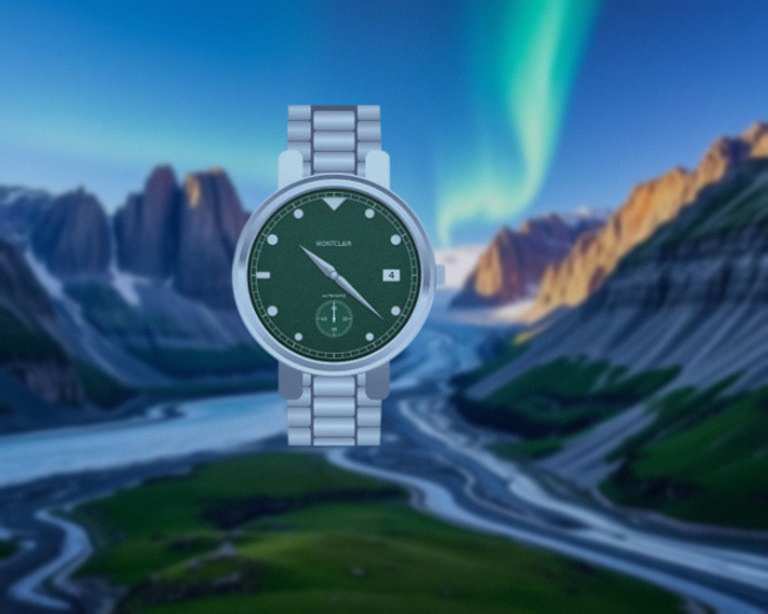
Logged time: {"hour": 10, "minute": 22}
